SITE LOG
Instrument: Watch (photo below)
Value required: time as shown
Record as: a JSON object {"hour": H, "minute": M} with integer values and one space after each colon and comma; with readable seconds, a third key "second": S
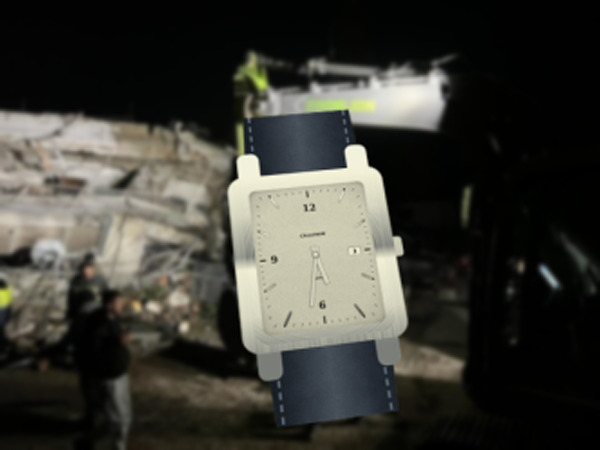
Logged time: {"hour": 5, "minute": 32}
